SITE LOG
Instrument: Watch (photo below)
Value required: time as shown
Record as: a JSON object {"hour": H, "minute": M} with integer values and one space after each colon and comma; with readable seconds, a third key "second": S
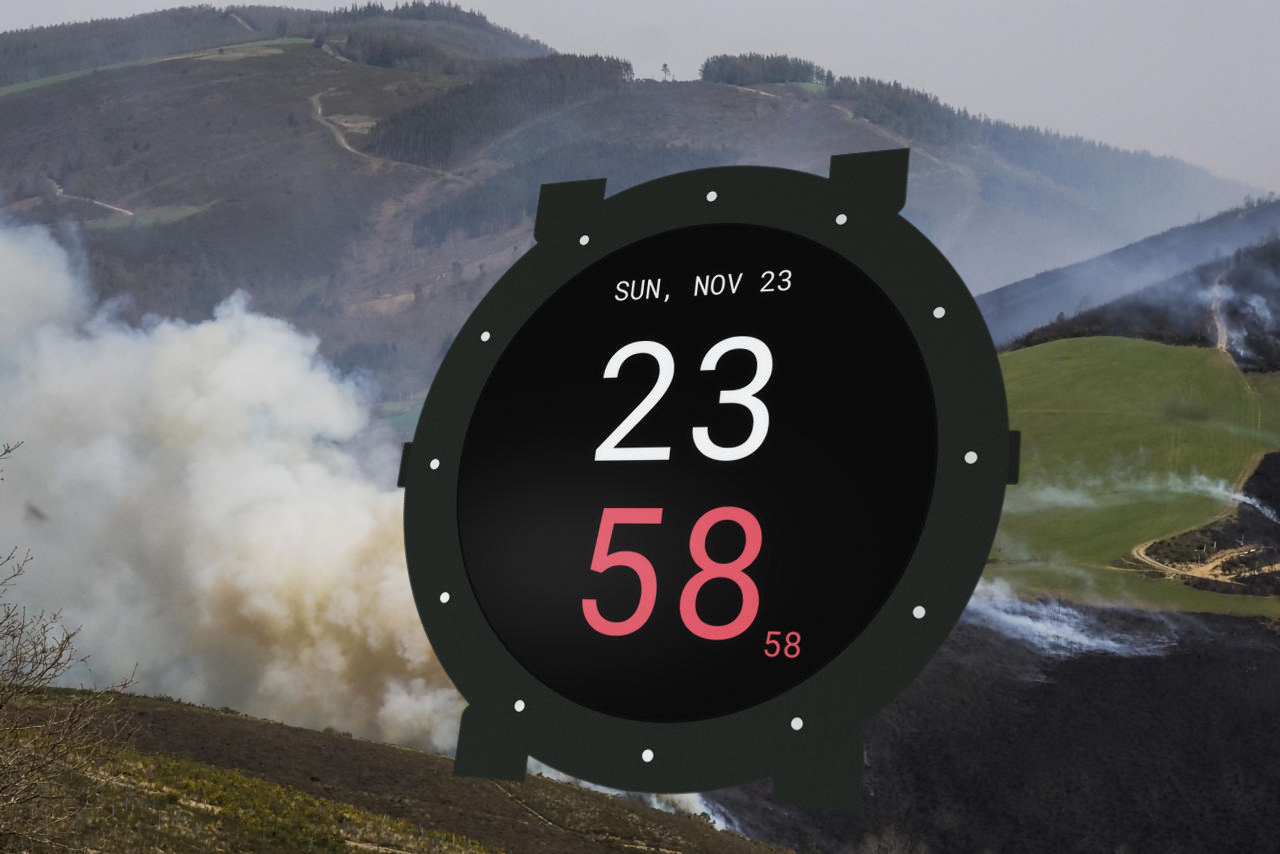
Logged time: {"hour": 23, "minute": 58, "second": 58}
